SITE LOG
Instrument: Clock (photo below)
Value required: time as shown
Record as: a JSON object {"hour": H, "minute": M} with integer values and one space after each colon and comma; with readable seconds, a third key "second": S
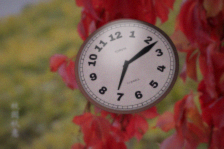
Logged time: {"hour": 7, "minute": 12}
